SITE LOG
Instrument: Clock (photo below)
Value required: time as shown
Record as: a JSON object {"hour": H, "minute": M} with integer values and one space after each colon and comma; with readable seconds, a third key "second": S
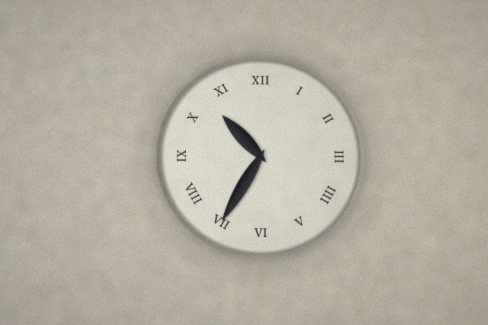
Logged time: {"hour": 10, "minute": 35}
